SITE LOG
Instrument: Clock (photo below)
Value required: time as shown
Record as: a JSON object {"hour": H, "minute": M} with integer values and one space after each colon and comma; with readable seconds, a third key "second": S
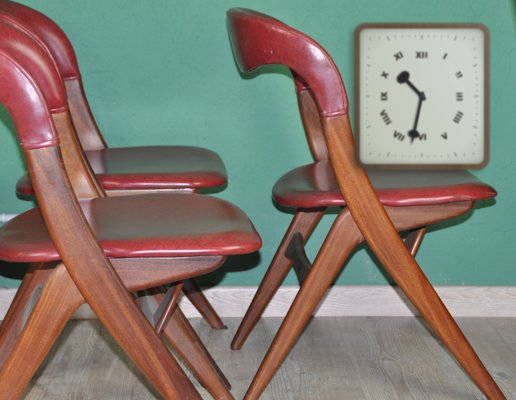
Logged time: {"hour": 10, "minute": 32}
